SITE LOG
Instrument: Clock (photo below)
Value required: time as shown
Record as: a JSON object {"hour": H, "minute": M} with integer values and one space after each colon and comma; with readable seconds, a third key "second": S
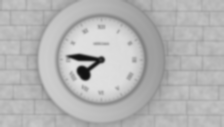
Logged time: {"hour": 7, "minute": 46}
